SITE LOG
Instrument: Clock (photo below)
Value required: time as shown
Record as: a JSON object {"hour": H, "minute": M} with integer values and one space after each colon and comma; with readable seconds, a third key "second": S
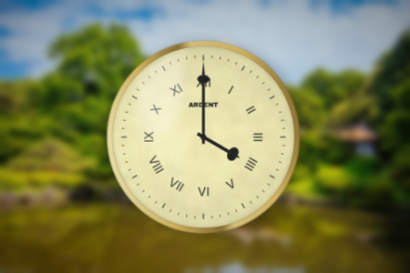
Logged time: {"hour": 4, "minute": 0}
